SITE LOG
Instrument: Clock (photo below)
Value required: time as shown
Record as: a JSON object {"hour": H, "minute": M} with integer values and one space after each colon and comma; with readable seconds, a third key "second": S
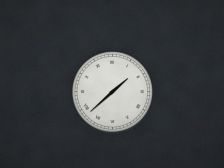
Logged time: {"hour": 1, "minute": 38}
